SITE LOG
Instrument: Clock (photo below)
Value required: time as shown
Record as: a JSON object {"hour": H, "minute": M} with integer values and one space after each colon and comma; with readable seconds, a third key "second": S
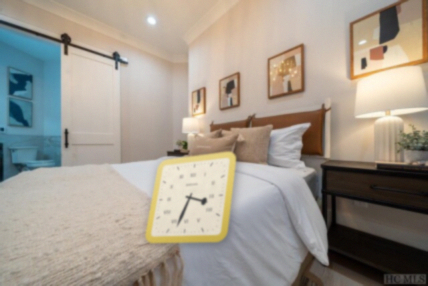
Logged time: {"hour": 3, "minute": 33}
